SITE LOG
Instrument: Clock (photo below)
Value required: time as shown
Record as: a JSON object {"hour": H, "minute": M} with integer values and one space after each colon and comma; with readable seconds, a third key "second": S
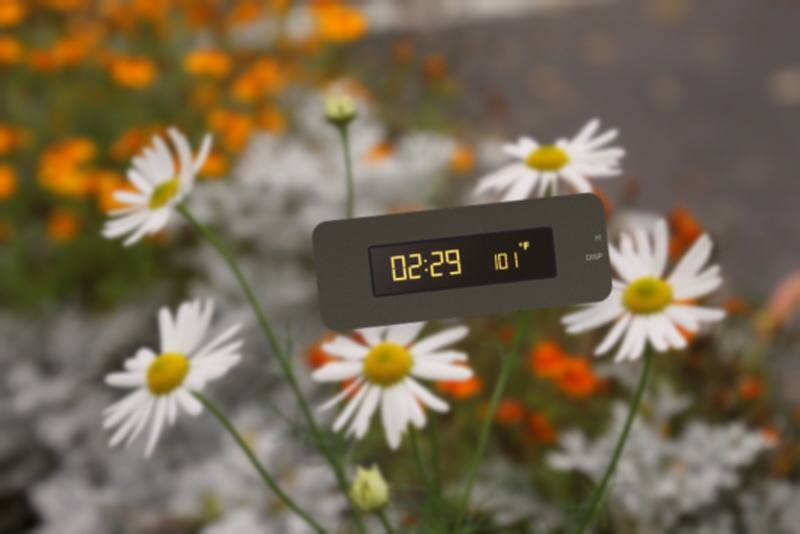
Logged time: {"hour": 2, "minute": 29}
